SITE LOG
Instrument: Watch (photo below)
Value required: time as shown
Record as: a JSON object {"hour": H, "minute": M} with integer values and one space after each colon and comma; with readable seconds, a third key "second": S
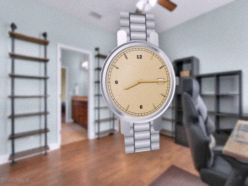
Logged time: {"hour": 8, "minute": 15}
